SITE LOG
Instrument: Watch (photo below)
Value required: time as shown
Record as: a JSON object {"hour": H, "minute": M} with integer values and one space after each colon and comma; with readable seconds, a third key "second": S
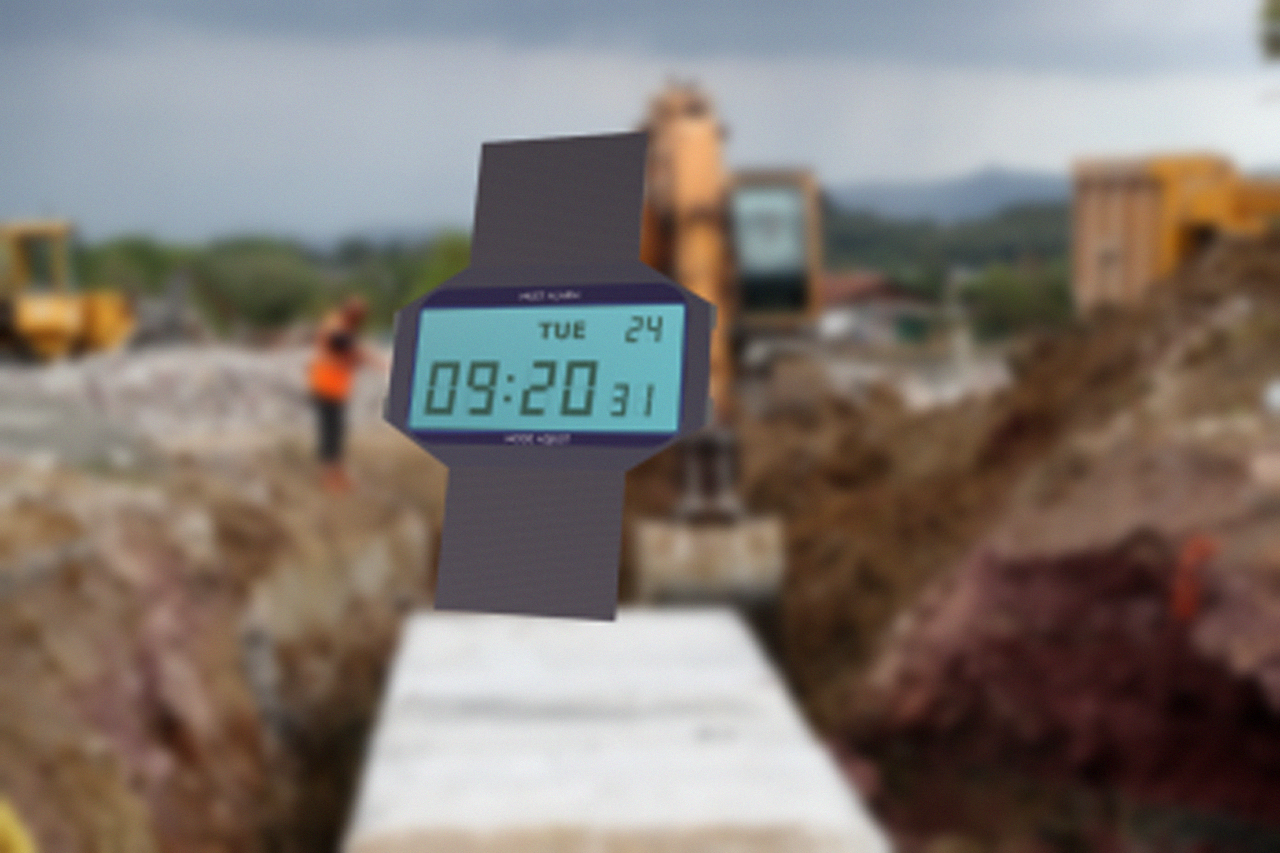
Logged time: {"hour": 9, "minute": 20, "second": 31}
